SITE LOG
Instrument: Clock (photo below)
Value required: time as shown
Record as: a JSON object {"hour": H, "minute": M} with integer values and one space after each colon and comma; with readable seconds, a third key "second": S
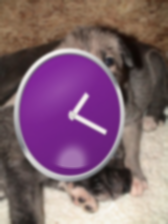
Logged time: {"hour": 1, "minute": 19}
